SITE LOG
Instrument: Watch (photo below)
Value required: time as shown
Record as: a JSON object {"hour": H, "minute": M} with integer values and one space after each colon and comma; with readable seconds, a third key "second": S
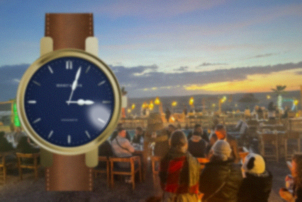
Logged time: {"hour": 3, "minute": 3}
